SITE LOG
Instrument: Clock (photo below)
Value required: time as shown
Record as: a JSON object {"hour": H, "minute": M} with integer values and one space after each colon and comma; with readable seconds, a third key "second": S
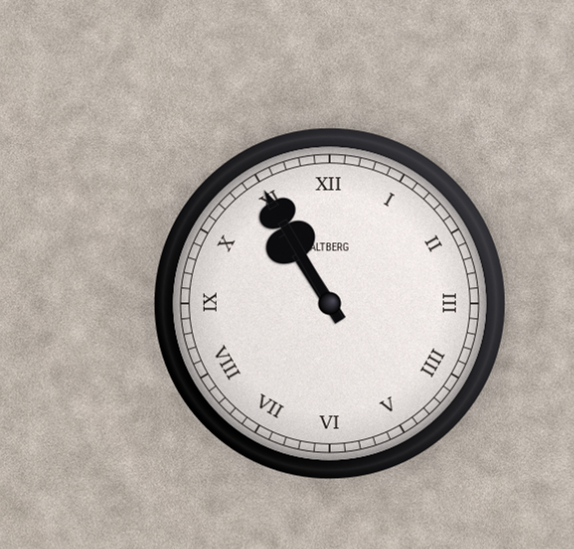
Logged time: {"hour": 10, "minute": 55}
